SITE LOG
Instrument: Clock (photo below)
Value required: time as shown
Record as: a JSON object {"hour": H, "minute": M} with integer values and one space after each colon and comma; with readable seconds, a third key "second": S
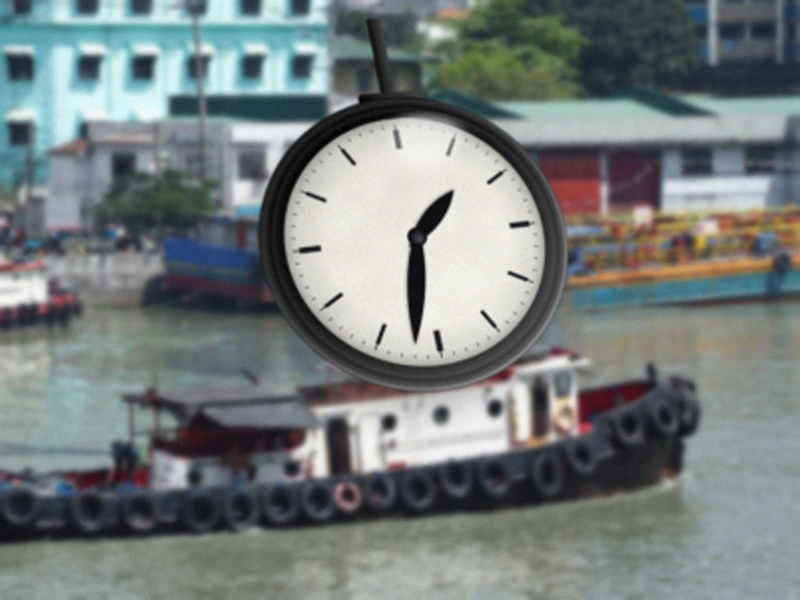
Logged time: {"hour": 1, "minute": 32}
